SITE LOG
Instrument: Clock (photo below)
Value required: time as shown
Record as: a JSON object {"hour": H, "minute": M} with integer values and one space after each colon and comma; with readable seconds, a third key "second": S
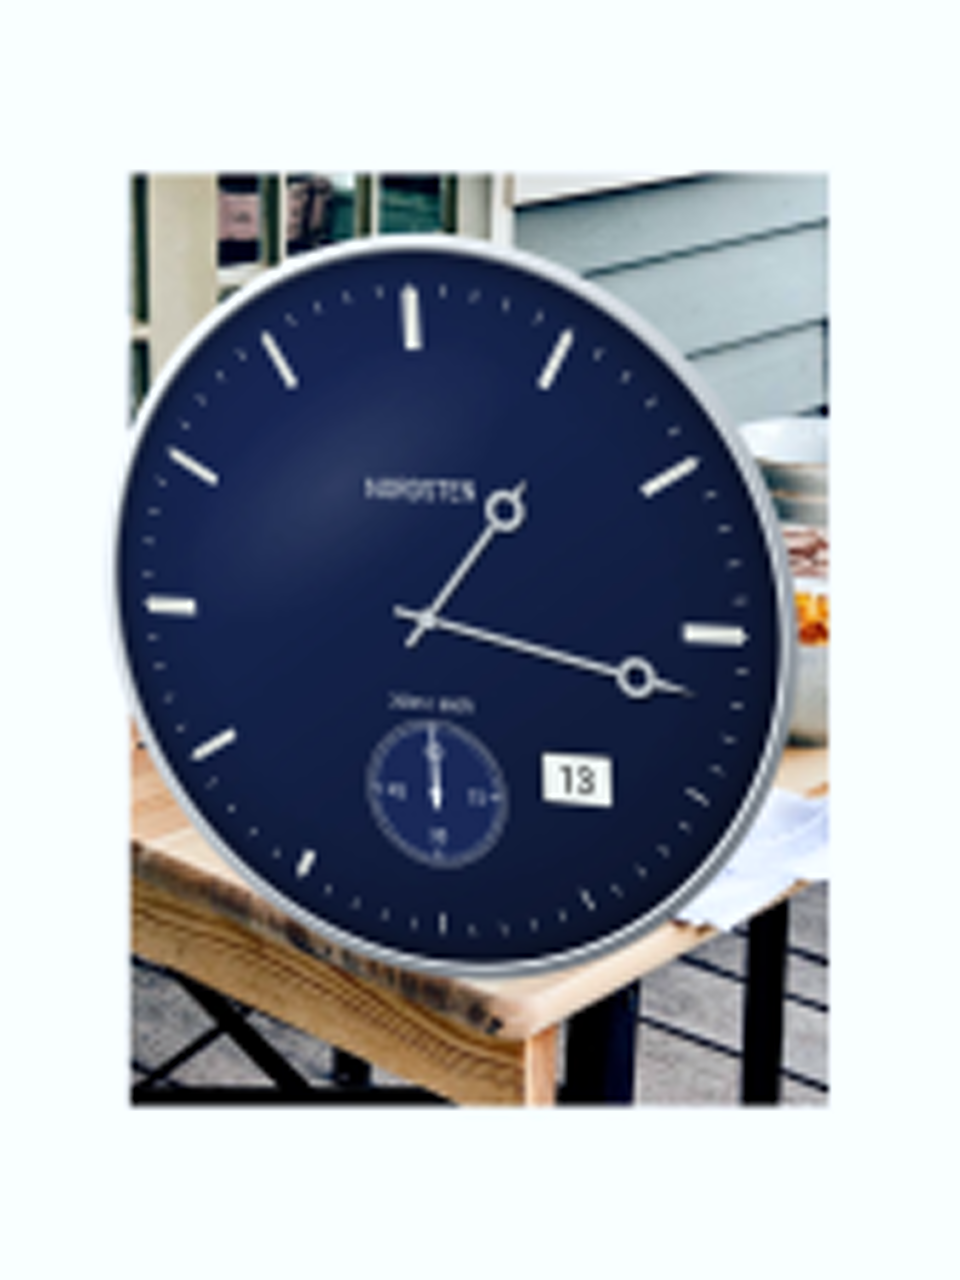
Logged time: {"hour": 1, "minute": 17}
